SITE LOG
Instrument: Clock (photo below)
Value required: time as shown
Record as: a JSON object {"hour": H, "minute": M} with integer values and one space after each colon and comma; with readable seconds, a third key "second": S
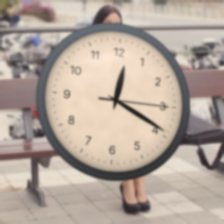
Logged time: {"hour": 12, "minute": 19, "second": 15}
